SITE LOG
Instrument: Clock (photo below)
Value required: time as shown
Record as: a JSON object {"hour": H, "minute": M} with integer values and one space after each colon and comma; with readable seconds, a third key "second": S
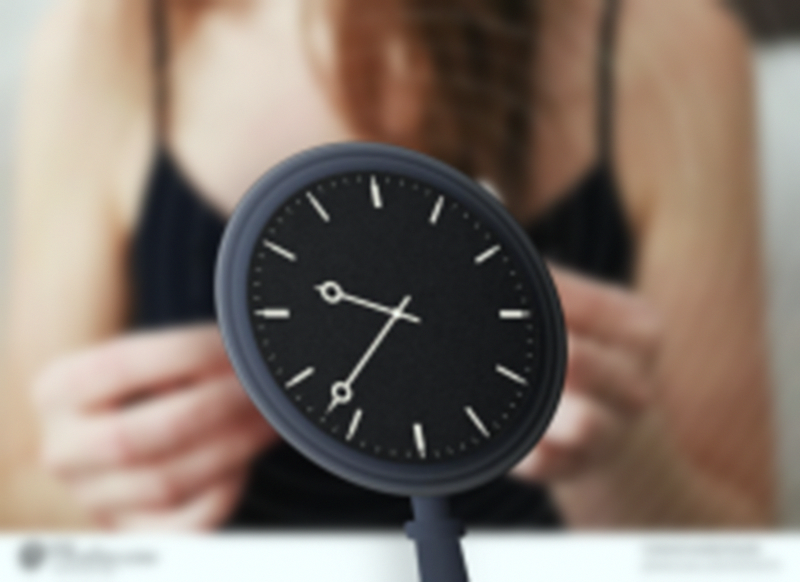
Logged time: {"hour": 9, "minute": 37}
